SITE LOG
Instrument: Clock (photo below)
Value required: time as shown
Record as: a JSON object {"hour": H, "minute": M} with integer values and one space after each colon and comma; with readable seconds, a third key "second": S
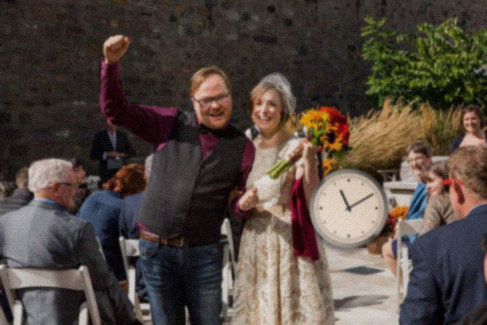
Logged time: {"hour": 11, "minute": 10}
